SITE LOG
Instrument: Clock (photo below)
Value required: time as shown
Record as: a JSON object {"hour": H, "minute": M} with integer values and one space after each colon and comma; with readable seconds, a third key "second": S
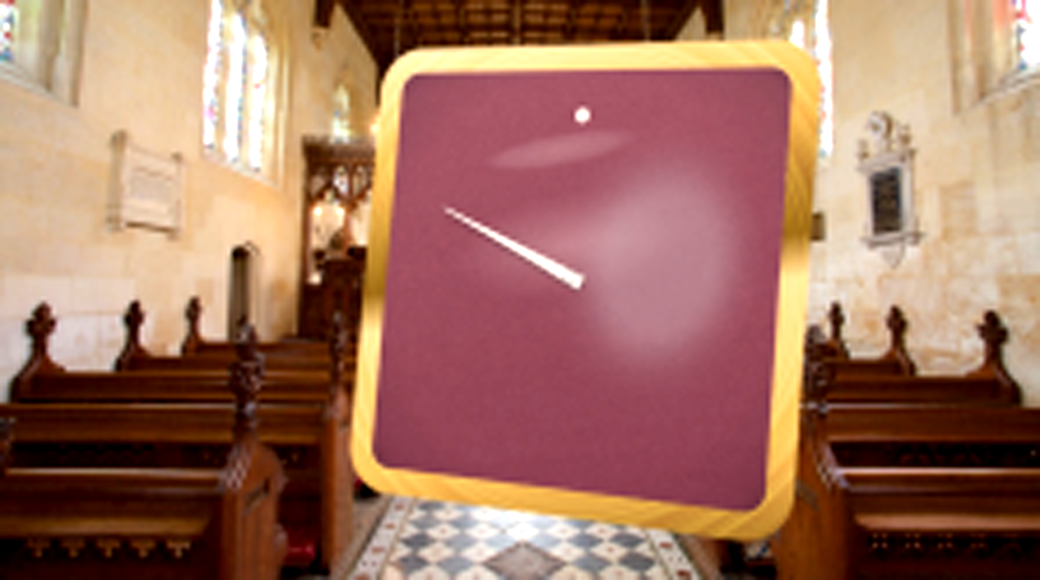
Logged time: {"hour": 9, "minute": 49}
